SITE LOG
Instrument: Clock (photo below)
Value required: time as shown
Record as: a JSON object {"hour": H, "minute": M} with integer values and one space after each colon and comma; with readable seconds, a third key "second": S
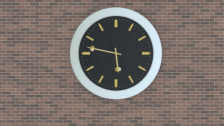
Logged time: {"hour": 5, "minute": 47}
